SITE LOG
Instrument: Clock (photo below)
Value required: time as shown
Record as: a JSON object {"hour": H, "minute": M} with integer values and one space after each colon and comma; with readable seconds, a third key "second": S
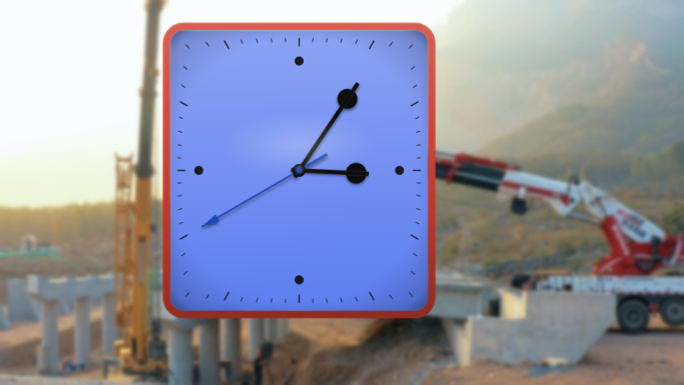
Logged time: {"hour": 3, "minute": 5, "second": 40}
